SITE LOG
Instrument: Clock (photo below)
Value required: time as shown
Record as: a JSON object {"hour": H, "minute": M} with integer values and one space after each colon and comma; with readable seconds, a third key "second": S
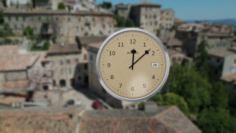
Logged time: {"hour": 12, "minute": 8}
